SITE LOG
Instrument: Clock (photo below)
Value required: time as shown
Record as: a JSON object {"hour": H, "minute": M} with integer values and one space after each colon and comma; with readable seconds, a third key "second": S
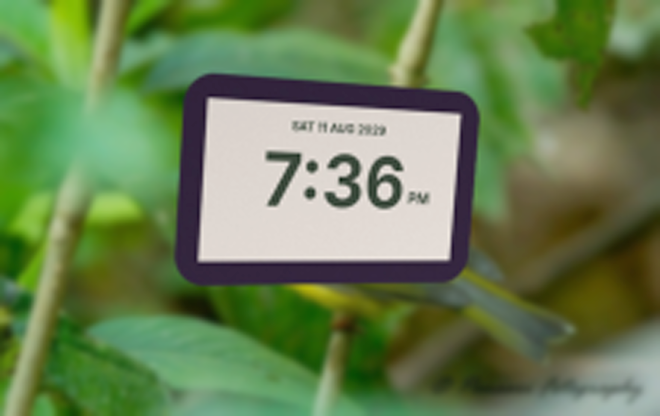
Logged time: {"hour": 7, "minute": 36}
